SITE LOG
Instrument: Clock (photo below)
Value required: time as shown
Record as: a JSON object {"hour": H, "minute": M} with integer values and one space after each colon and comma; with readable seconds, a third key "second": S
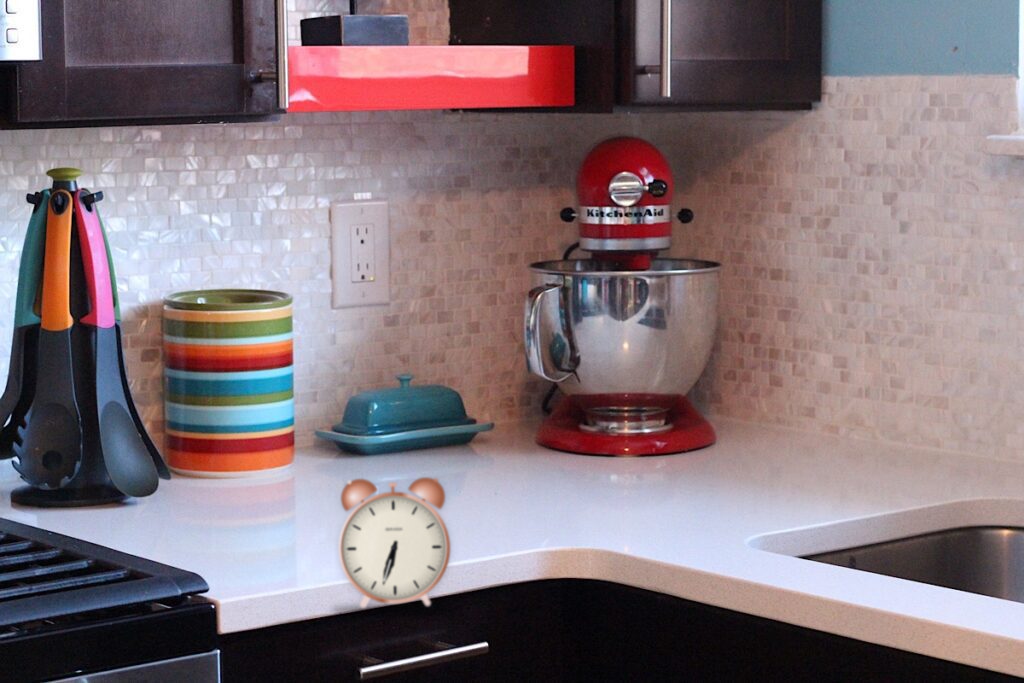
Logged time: {"hour": 6, "minute": 33}
